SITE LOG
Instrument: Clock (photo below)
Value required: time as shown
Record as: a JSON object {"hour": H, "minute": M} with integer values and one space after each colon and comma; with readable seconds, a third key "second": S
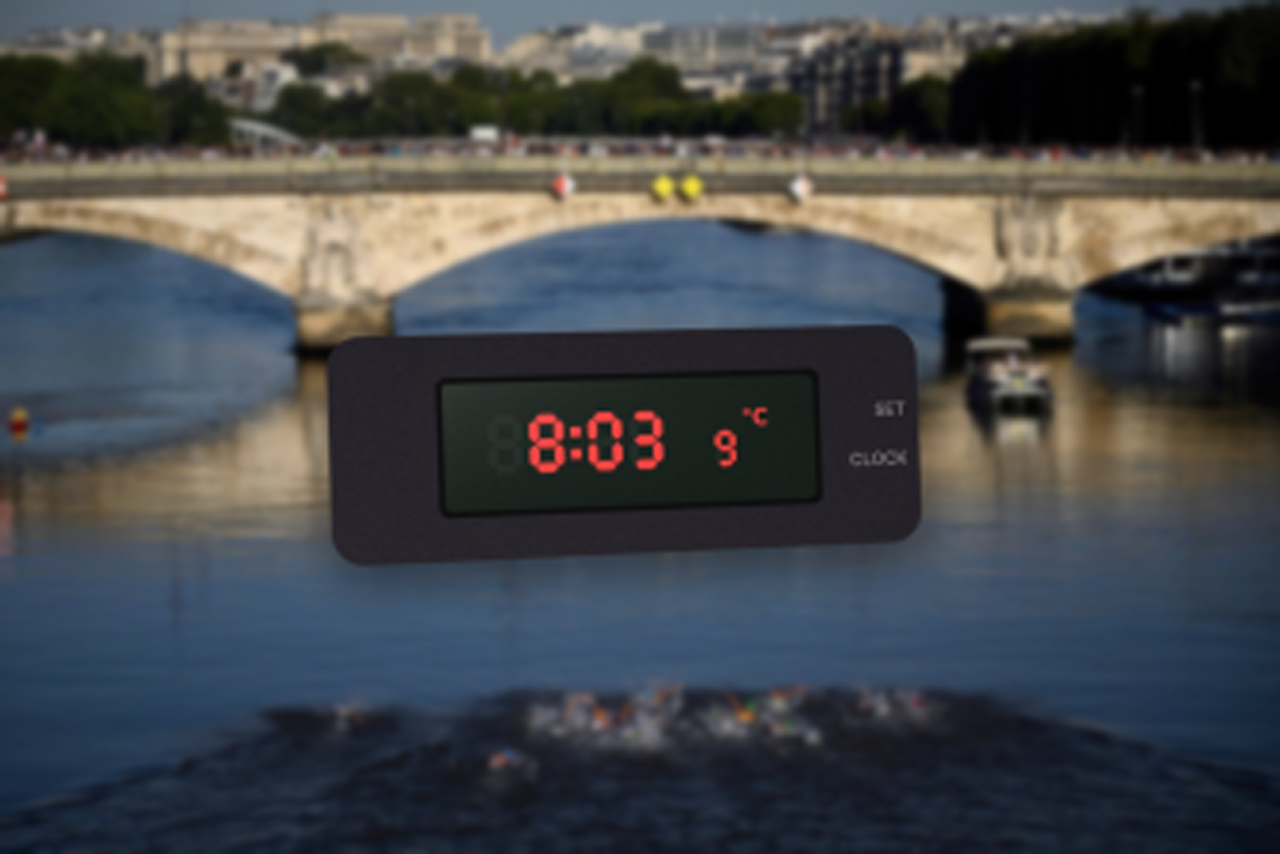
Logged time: {"hour": 8, "minute": 3}
